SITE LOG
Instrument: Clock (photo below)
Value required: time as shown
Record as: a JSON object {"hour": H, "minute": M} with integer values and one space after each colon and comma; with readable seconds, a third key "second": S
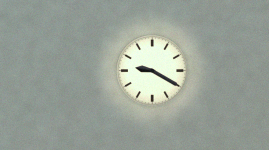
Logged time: {"hour": 9, "minute": 20}
